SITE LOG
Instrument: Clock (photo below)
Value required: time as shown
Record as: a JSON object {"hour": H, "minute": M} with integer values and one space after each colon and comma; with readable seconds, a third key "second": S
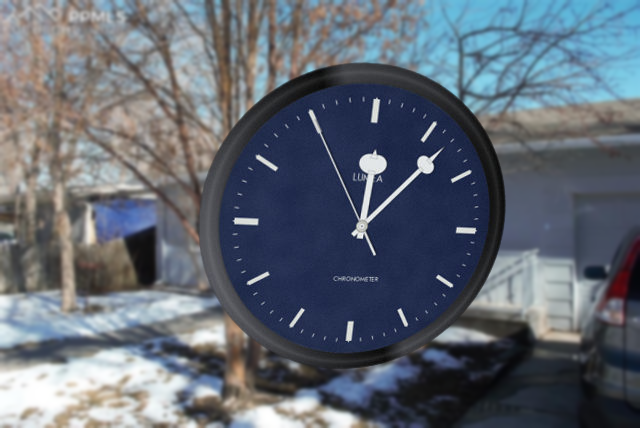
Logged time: {"hour": 12, "minute": 6, "second": 55}
